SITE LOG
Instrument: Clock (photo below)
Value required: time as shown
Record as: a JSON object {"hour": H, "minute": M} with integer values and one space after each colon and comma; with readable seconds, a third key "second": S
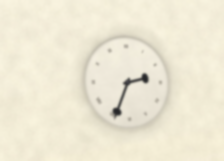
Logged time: {"hour": 2, "minute": 34}
